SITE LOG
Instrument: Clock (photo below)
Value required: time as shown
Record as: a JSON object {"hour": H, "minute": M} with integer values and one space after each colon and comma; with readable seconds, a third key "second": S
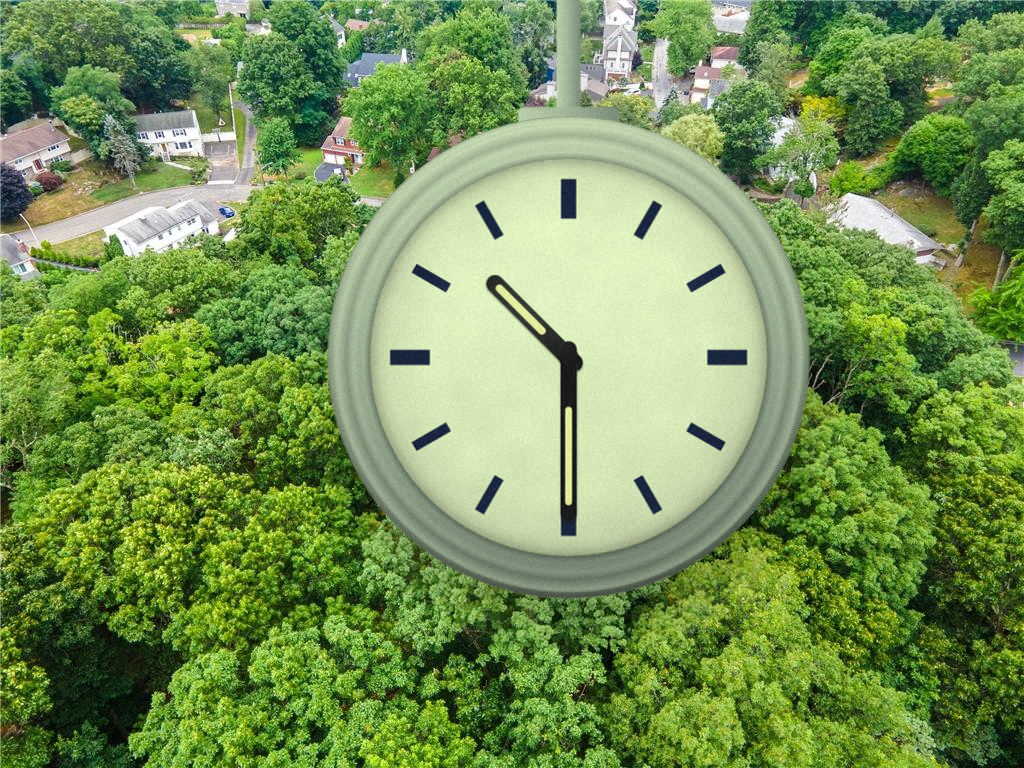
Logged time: {"hour": 10, "minute": 30}
